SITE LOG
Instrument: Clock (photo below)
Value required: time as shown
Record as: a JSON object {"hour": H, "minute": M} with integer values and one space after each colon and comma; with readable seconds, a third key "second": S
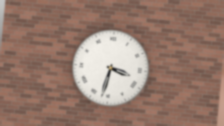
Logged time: {"hour": 3, "minute": 32}
